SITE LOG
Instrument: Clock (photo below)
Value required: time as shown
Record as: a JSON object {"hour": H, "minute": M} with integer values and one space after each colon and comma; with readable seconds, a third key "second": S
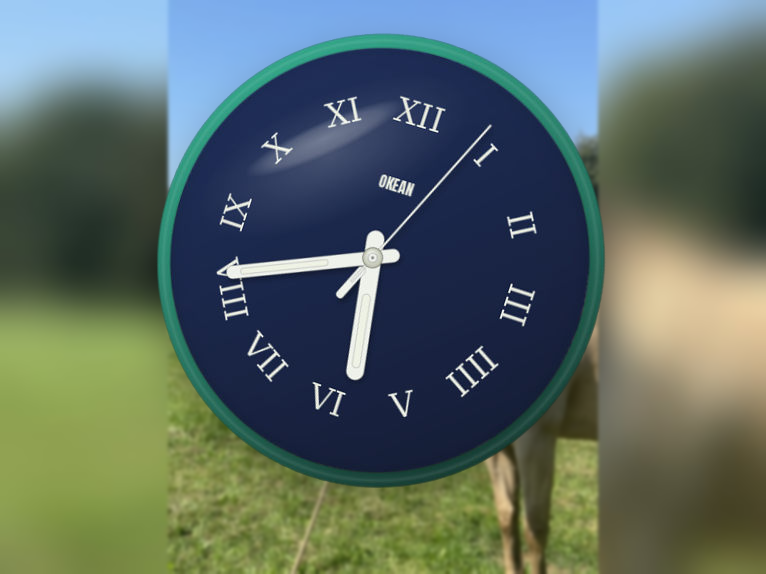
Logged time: {"hour": 5, "minute": 41, "second": 4}
